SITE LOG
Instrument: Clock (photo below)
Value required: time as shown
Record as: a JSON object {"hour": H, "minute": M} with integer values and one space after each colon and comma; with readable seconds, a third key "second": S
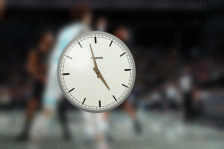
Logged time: {"hour": 4, "minute": 58}
